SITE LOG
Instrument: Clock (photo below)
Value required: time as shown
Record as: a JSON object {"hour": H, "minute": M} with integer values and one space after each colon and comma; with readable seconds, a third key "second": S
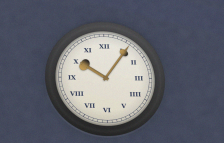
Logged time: {"hour": 10, "minute": 6}
